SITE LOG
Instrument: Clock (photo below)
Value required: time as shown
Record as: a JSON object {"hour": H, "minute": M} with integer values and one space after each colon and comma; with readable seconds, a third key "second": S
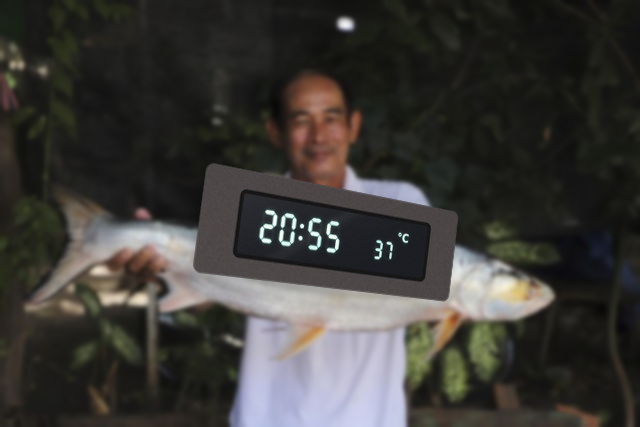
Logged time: {"hour": 20, "minute": 55}
